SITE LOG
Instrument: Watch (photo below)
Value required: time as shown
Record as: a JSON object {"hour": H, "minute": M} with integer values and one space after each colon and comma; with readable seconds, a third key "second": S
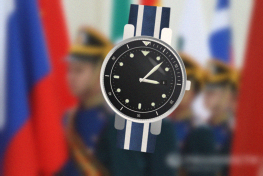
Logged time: {"hour": 3, "minute": 7}
